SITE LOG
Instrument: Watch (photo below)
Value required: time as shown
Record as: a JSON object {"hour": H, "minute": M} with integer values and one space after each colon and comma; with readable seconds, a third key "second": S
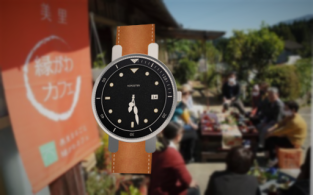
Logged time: {"hour": 6, "minute": 28}
